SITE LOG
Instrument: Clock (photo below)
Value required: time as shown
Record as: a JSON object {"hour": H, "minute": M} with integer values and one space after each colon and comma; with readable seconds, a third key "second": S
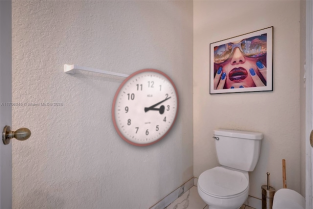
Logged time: {"hour": 3, "minute": 11}
